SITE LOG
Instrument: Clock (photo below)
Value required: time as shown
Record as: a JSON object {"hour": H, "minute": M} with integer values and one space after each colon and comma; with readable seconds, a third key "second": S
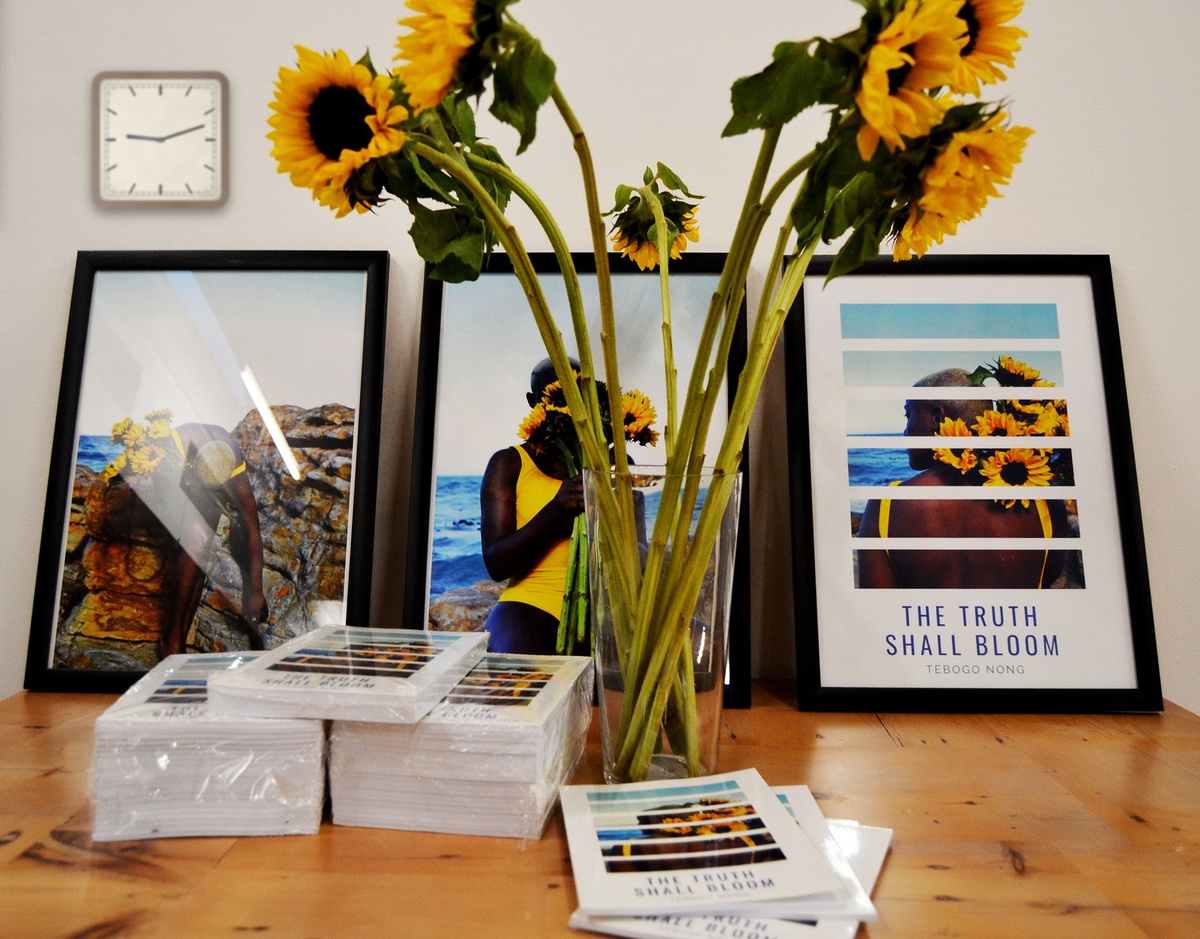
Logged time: {"hour": 9, "minute": 12}
